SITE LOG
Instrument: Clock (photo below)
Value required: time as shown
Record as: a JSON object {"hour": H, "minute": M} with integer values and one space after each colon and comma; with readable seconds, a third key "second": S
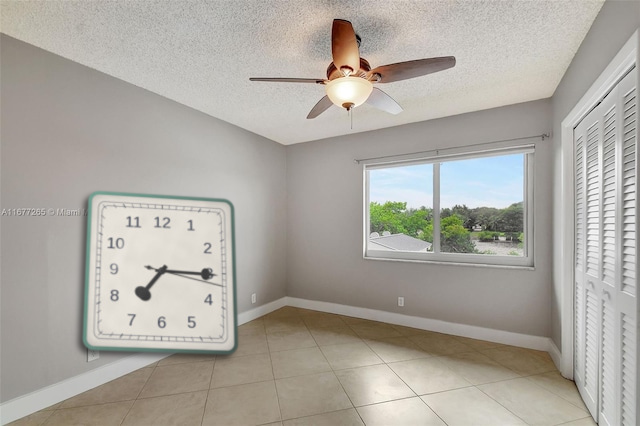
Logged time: {"hour": 7, "minute": 15, "second": 17}
